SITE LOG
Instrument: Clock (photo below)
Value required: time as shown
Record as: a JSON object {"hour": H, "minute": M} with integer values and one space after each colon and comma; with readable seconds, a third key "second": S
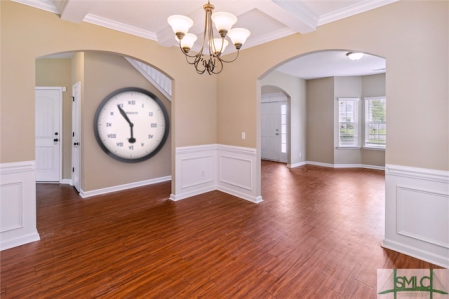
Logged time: {"hour": 5, "minute": 54}
